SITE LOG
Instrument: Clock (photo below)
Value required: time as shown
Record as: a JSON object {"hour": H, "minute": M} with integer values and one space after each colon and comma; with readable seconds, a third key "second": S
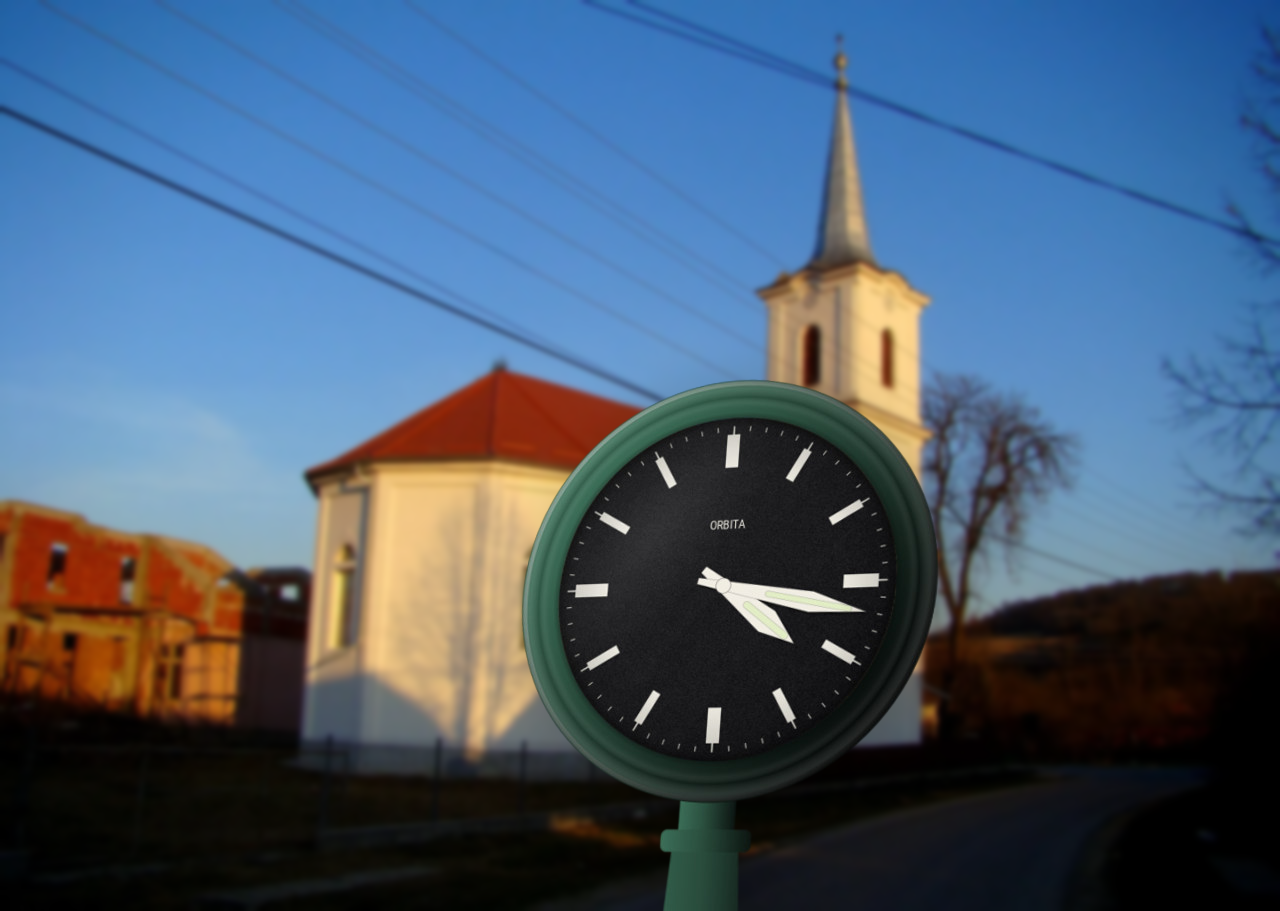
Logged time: {"hour": 4, "minute": 17}
